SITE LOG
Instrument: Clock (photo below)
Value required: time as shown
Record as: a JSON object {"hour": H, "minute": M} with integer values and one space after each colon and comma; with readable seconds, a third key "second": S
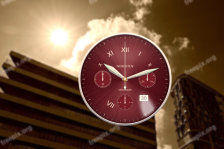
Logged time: {"hour": 10, "minute": 12}
